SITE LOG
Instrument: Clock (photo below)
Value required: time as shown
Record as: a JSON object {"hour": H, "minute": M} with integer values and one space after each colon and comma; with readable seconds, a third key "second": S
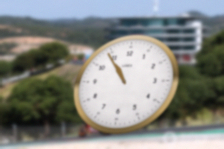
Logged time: {"hour": 10, "minute": 54}
